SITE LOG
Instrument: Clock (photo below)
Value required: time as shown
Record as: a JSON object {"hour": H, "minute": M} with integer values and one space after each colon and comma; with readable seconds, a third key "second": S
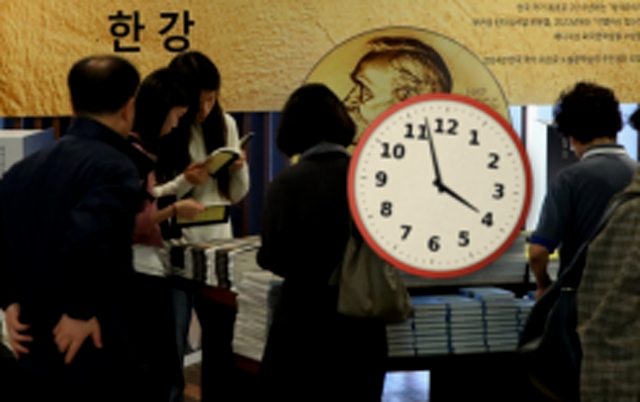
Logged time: {"hour": 3, "minute": 57}
